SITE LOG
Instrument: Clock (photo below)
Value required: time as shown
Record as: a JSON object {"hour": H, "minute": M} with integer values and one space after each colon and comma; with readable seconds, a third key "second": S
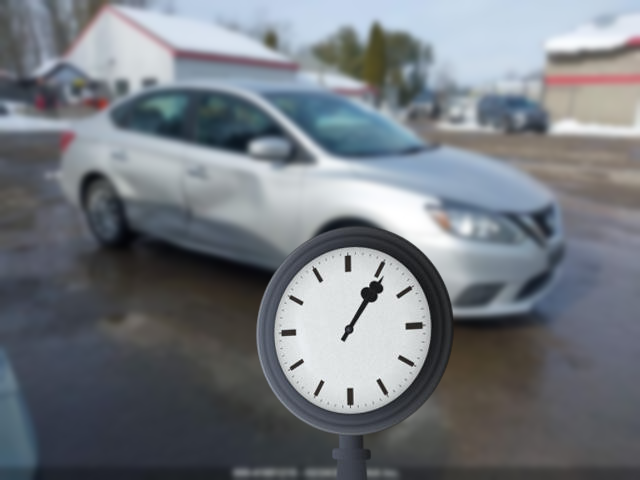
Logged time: {"hour": 1, "minute": 6}
